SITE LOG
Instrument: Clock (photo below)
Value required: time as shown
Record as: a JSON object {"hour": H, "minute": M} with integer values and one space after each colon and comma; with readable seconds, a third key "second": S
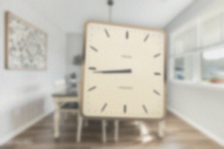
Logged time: {"hour": 8, "minute": 44}
